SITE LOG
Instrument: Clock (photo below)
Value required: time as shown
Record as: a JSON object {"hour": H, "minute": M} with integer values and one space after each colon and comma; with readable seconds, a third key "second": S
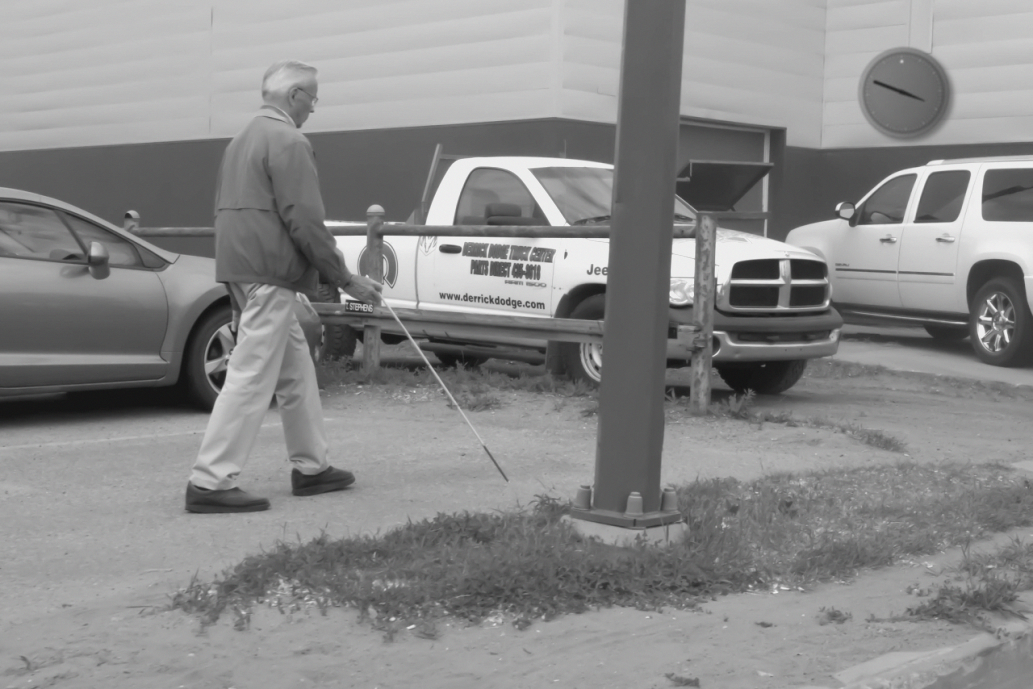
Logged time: {"hour": 3, "minute": 49}
